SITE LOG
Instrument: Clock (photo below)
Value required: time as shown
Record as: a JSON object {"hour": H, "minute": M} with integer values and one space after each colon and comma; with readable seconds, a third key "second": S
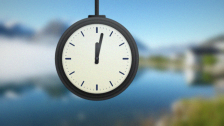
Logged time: {"hour": 12, "minute": 2}
